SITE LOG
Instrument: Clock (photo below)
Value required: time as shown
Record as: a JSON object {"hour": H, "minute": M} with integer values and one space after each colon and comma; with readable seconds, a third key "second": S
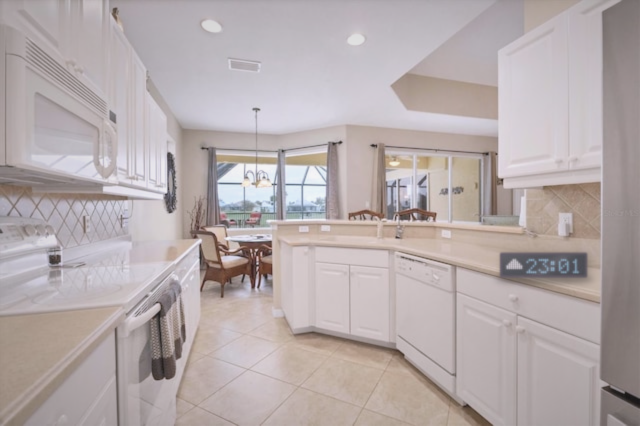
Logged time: {"hour": 23, "minute": 1}
